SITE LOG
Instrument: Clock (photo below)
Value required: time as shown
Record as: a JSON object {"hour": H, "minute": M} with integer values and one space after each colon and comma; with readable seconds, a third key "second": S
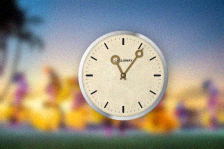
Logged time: {"hour": 11, "minute": 6}
